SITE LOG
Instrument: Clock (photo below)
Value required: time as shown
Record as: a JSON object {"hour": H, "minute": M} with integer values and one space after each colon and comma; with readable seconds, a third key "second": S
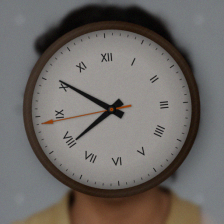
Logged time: {"hour": 7, "minute": 50, "second": 44}
